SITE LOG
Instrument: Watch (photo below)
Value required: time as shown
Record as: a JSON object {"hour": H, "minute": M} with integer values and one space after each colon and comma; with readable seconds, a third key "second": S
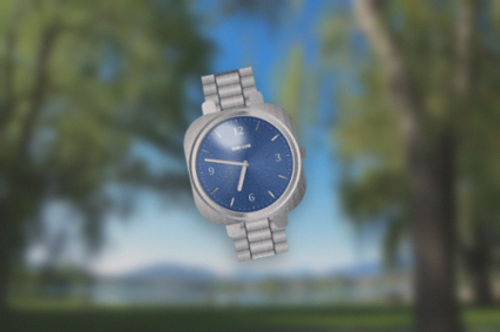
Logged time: {"hour": 6, "minute": 48}
